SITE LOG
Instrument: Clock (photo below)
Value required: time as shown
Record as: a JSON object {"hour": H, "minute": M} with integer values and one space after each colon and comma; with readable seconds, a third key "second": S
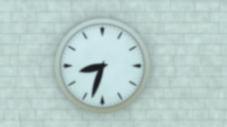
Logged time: {"hour": 8, "minute": 33}
